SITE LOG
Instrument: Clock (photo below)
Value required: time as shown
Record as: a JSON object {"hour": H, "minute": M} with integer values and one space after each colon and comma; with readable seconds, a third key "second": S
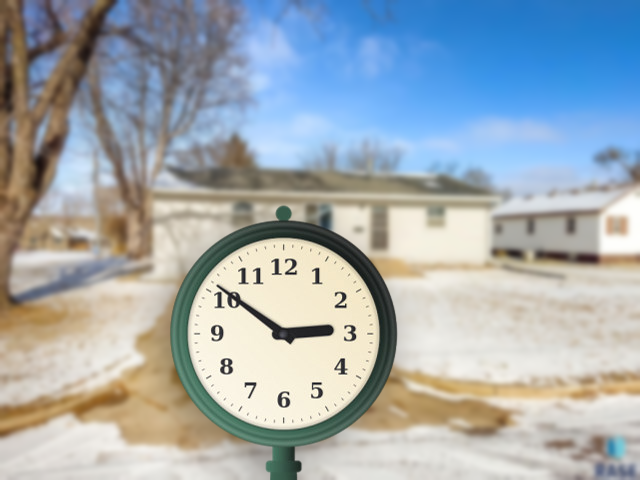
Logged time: {"hour": 2, "minute": 51}
